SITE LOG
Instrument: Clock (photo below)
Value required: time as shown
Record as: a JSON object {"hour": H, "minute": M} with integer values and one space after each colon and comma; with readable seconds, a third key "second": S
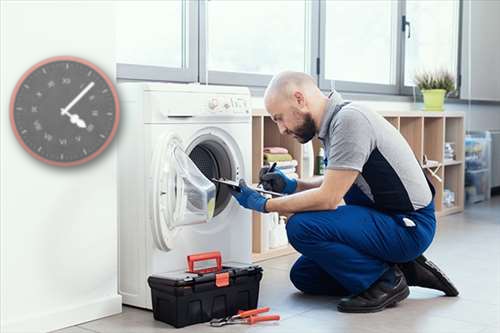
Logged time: {"hour": 4, "minute": 7}
